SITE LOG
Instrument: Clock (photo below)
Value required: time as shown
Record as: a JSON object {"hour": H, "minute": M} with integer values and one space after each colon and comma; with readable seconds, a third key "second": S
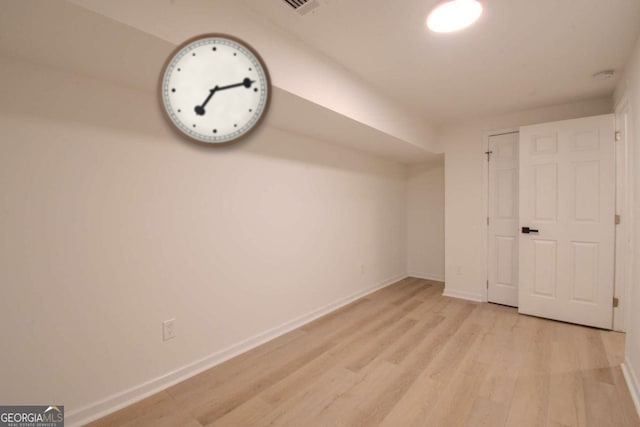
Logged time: {"hour": 7, "minute": 13}
